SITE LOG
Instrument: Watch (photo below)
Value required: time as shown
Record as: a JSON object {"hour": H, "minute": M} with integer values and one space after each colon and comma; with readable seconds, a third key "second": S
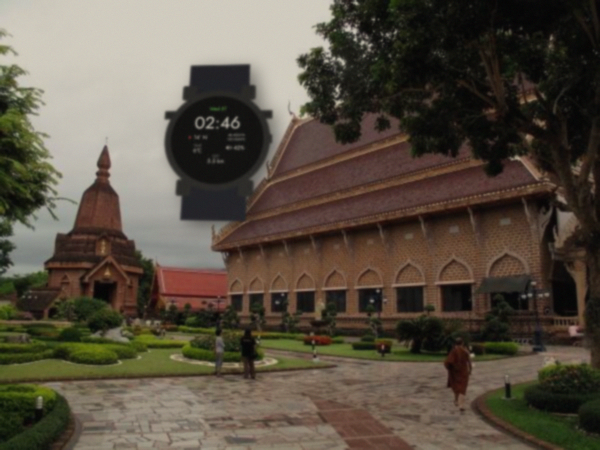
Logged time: {"hour": 2, "minute": 46}
